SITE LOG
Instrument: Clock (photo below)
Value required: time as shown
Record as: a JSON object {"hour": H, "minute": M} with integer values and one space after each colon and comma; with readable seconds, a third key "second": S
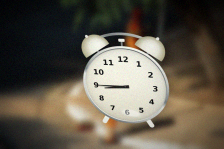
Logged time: {"hour": 8, "minute": 45}
